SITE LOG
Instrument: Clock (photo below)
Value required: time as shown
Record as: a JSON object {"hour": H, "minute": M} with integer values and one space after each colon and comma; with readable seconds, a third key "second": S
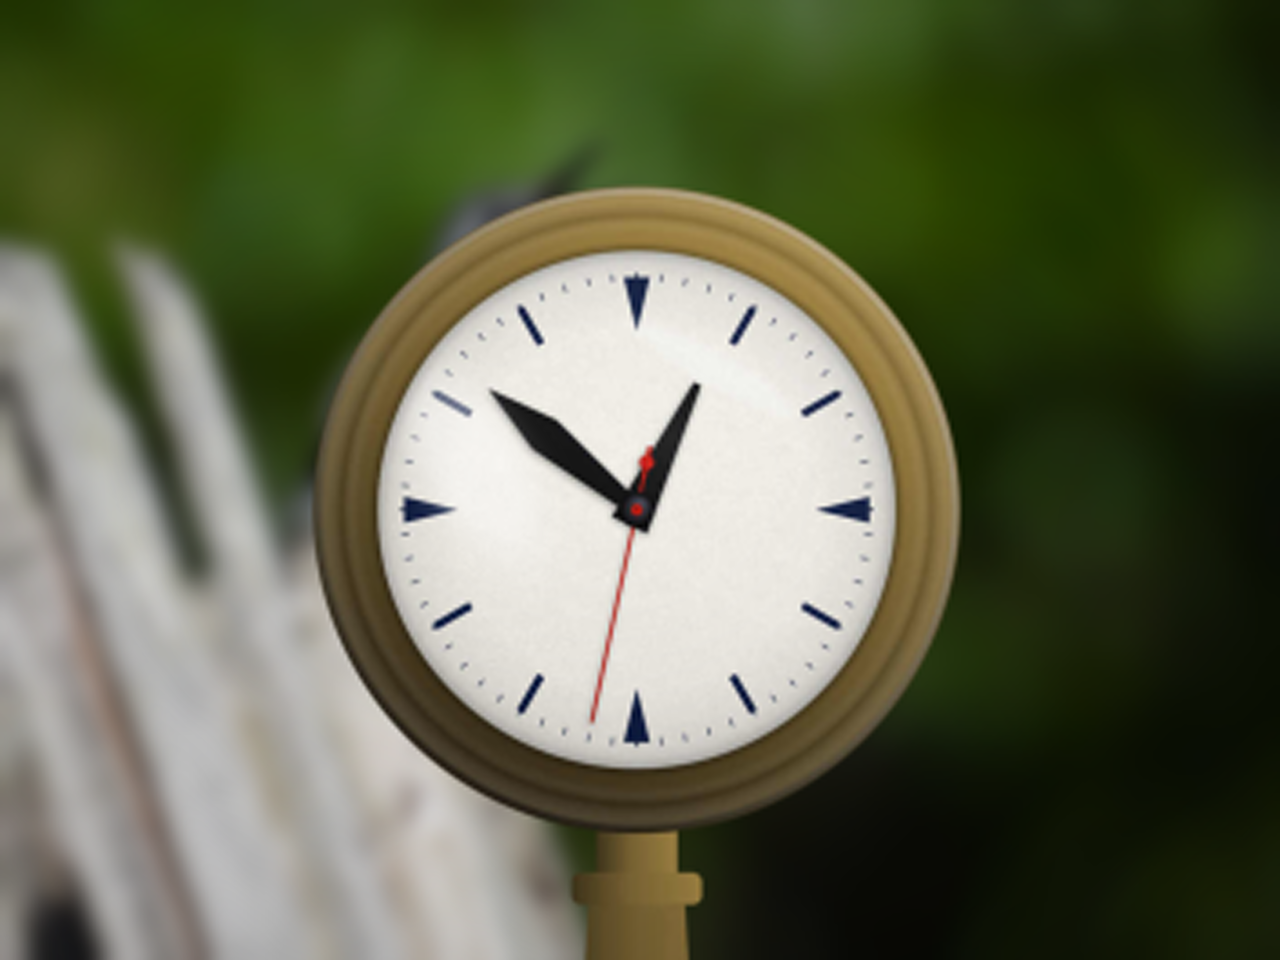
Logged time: {"hour": 12, "minute": 51, "second": 32}
